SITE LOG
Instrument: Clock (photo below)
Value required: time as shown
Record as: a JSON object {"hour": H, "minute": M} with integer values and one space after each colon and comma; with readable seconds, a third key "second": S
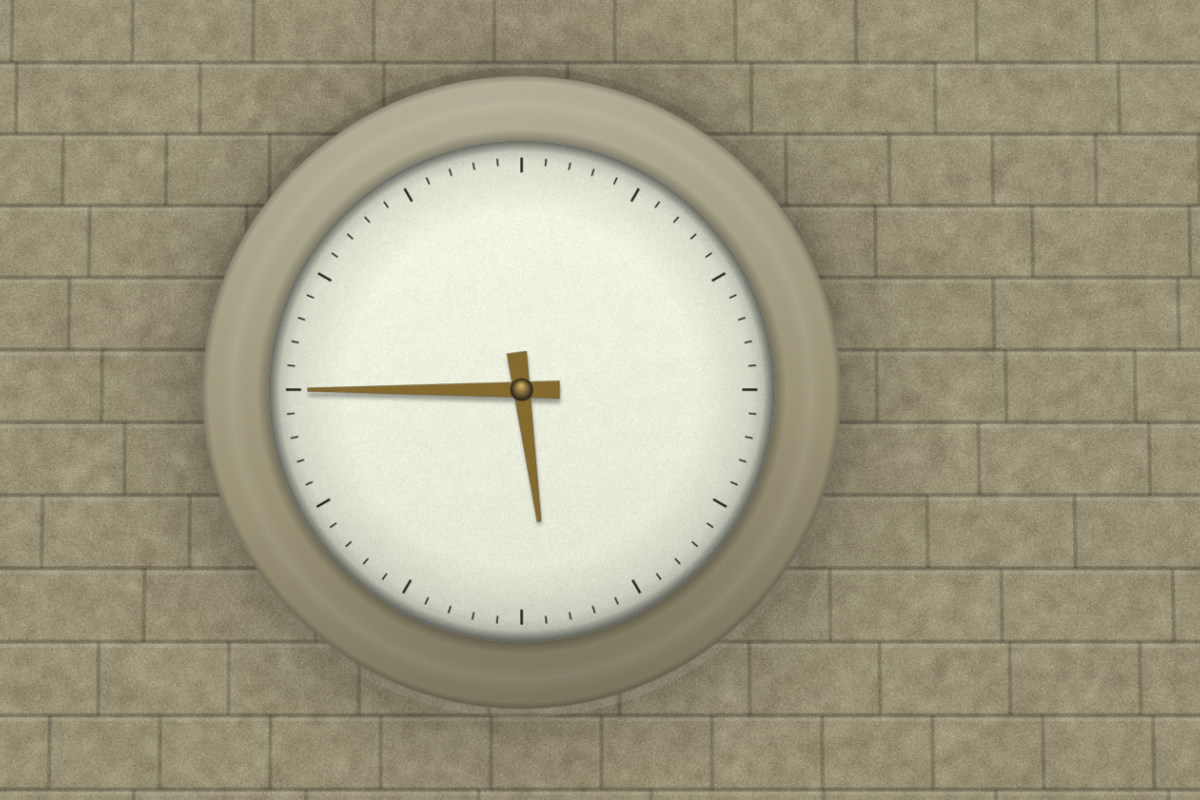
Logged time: {"hour": 5, "minute": 45}
